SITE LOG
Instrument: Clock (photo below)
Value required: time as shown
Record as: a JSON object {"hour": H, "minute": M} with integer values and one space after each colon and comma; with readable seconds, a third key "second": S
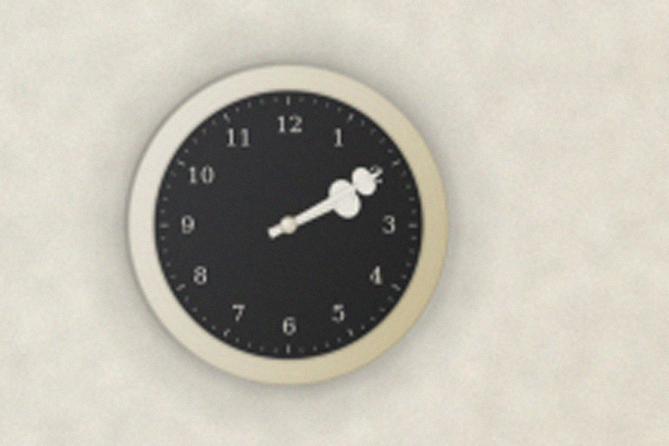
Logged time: {"hour": 2, "minute": 10}
